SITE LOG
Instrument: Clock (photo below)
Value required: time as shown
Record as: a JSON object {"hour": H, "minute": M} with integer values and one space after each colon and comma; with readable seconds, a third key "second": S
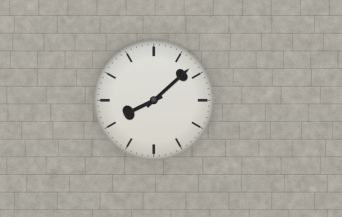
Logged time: {"hour": 8, "minute": 8}
